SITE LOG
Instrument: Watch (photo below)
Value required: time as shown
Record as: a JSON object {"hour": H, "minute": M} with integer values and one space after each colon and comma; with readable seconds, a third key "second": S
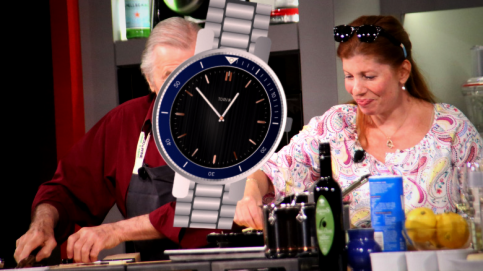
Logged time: {"hour": 12, "minute": 52}
